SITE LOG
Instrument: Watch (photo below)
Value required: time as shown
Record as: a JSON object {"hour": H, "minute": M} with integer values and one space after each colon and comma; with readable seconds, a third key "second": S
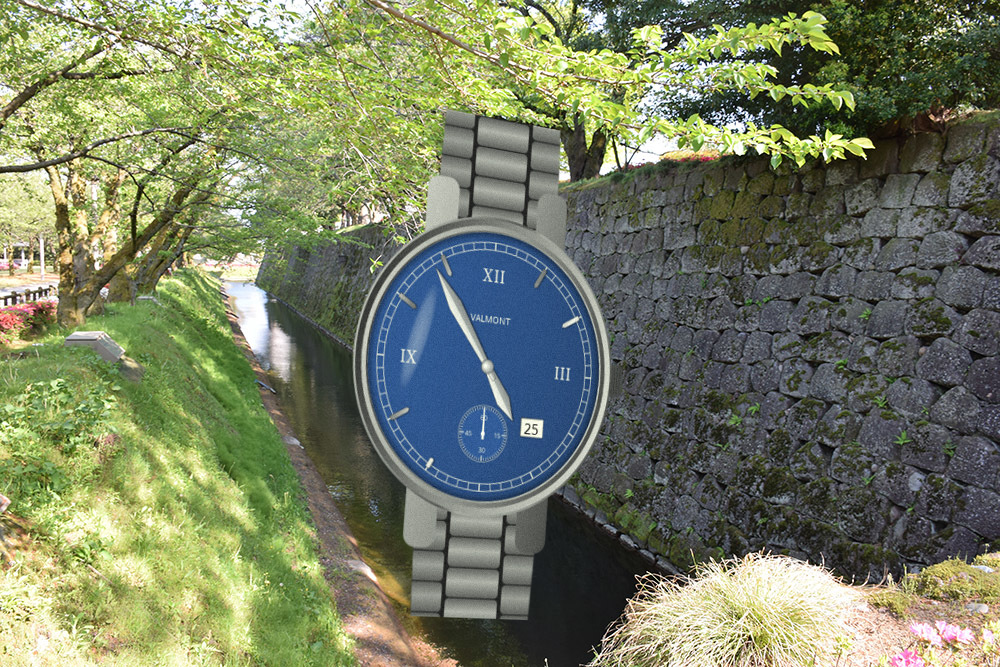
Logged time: {"hour": 4, "minute": 54}
